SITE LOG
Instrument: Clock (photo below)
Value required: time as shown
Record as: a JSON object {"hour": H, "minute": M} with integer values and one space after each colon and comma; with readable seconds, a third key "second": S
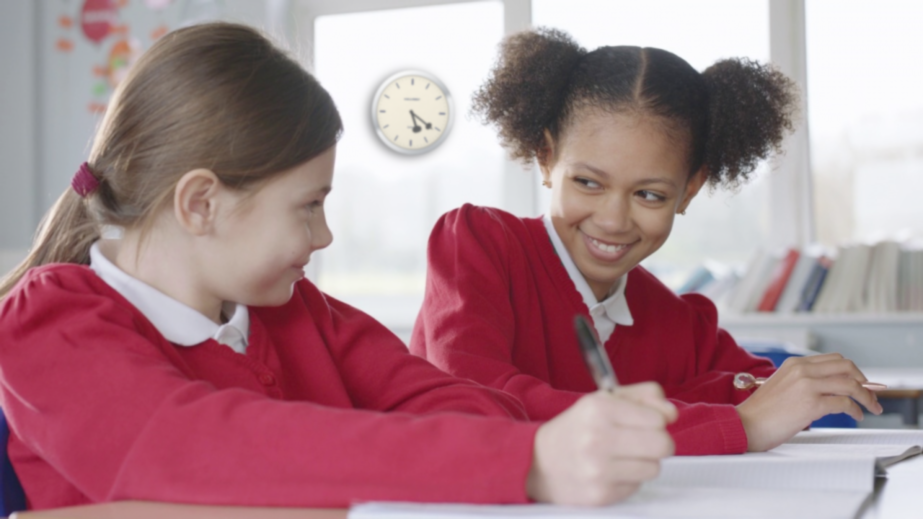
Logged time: {"hour": 5, "minute": 21}
